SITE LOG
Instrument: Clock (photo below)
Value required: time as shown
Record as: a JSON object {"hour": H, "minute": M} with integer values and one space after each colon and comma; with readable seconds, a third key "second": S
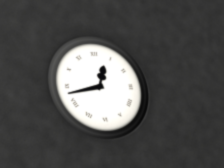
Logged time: {"hour": 12, "minute": 43}
